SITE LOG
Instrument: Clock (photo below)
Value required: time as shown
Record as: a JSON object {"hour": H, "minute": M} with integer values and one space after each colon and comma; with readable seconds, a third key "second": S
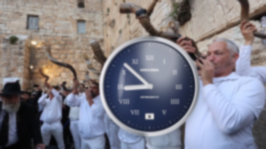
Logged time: {"hour": 8, "minute": 52}
